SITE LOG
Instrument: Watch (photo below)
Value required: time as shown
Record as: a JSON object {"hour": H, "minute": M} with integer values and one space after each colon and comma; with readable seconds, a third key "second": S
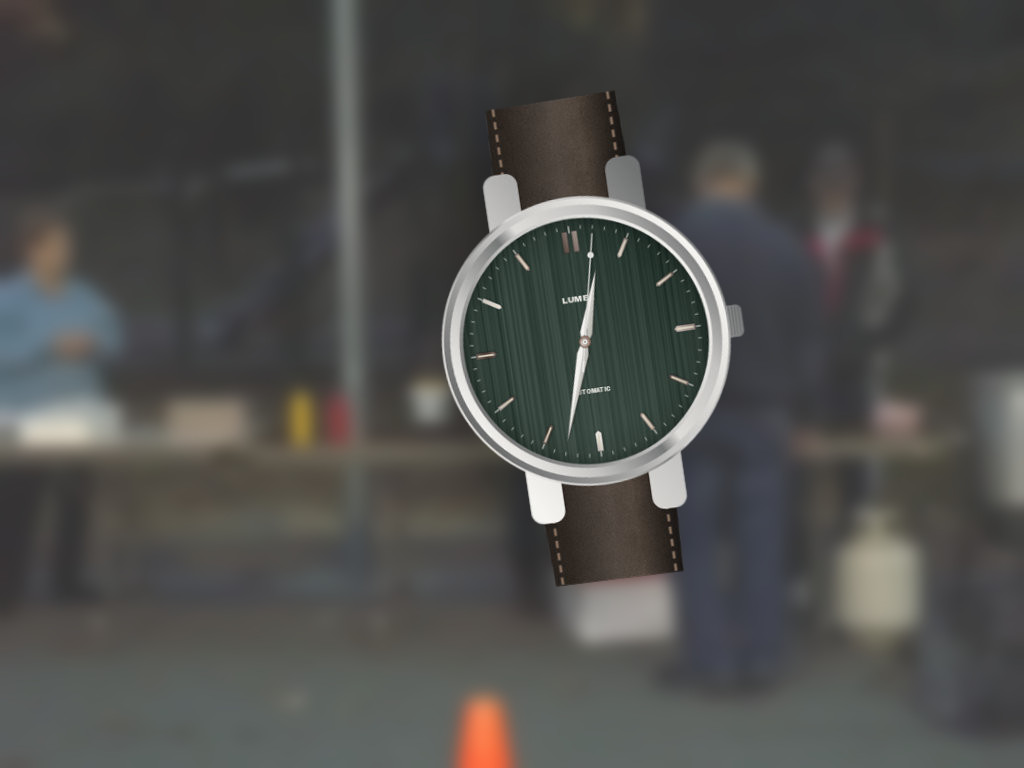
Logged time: {"hour": 12, "minute": 33, "second": 2}
